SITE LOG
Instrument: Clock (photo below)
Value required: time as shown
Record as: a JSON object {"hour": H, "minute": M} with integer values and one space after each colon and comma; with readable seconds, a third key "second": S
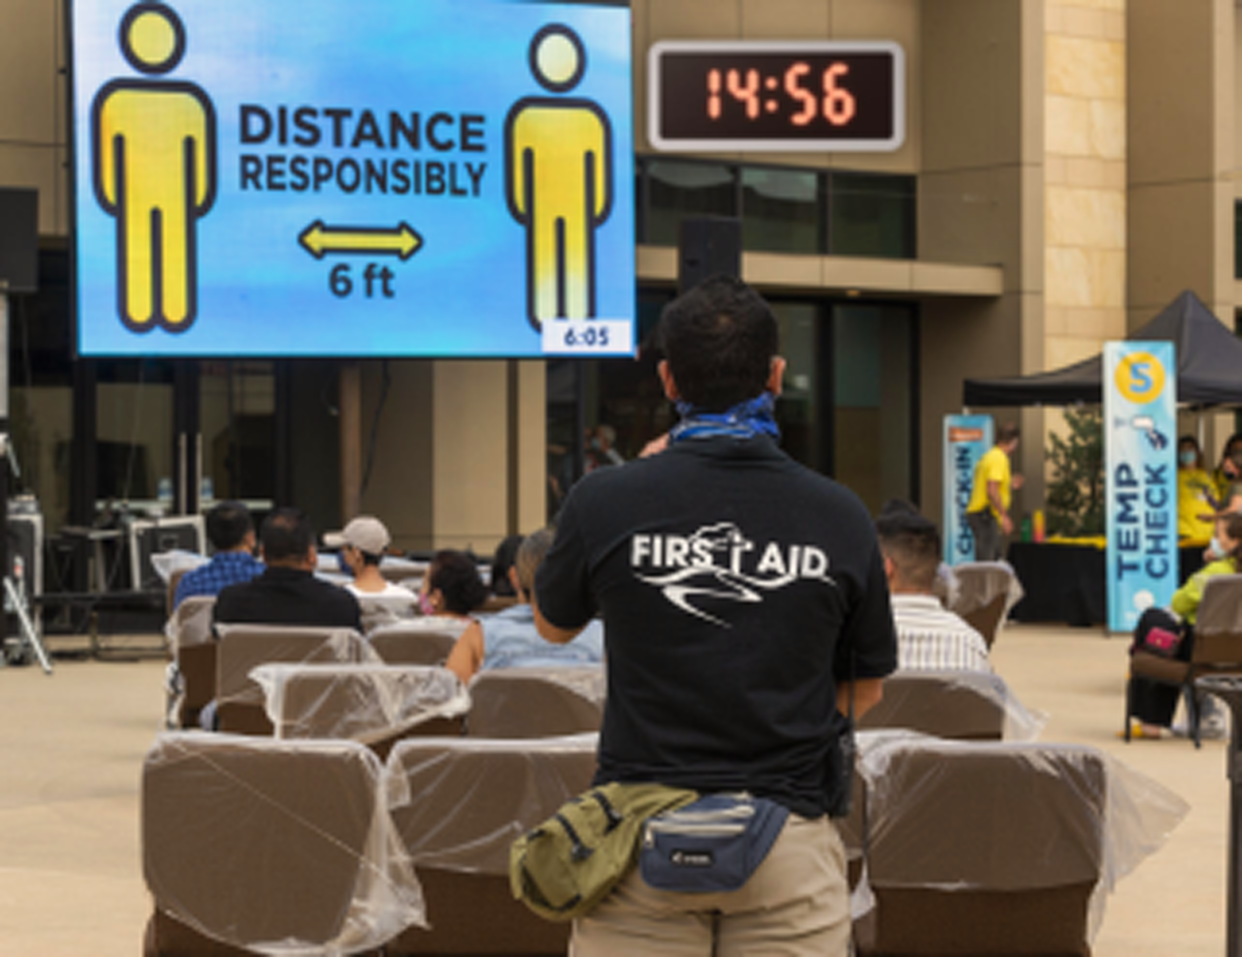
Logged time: {"hour": 14, "minute": 56}
